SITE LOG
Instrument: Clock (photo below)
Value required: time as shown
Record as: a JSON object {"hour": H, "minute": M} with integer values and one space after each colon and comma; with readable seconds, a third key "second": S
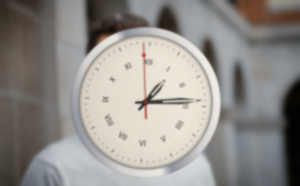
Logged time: {"hour": 1, "minute": 13, "second": 59}
